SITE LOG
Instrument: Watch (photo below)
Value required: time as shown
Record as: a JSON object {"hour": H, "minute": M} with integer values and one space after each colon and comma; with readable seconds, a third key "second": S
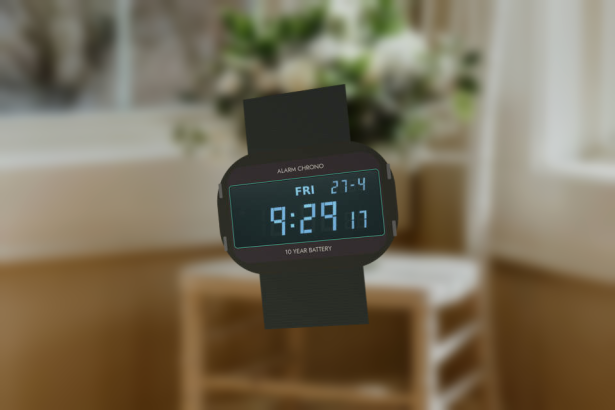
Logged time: {"hour": 9, "minute": 29, "second": 17}
